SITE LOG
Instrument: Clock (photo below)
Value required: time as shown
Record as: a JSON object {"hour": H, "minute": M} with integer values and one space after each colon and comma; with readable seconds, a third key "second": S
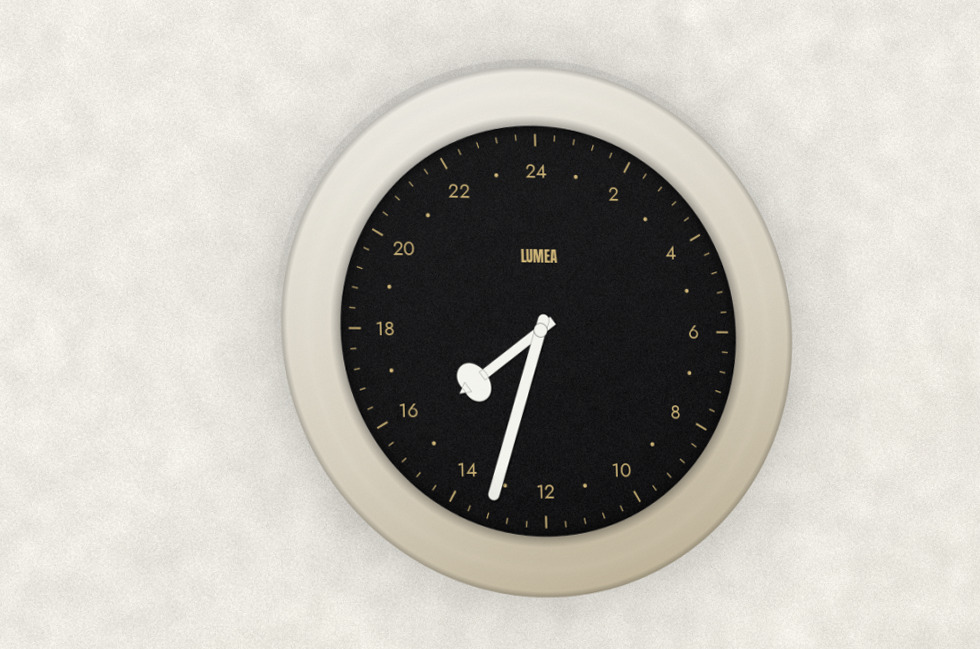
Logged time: {"hour": 15, "minute": 33}
